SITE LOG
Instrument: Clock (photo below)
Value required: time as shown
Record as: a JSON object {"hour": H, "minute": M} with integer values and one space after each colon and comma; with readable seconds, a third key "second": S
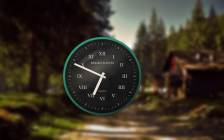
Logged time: {"hour": 6, "minute": 49}
